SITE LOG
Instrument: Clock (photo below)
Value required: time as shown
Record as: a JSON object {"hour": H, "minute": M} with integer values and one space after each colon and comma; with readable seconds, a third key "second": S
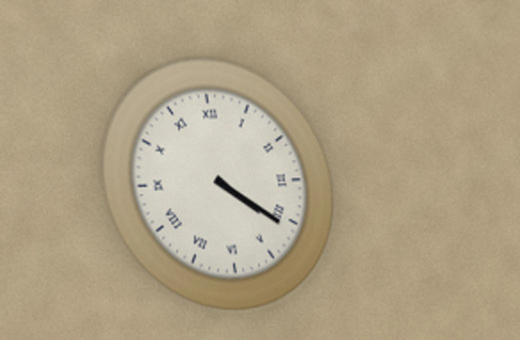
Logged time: {"hour": 4, "minute": 21}
